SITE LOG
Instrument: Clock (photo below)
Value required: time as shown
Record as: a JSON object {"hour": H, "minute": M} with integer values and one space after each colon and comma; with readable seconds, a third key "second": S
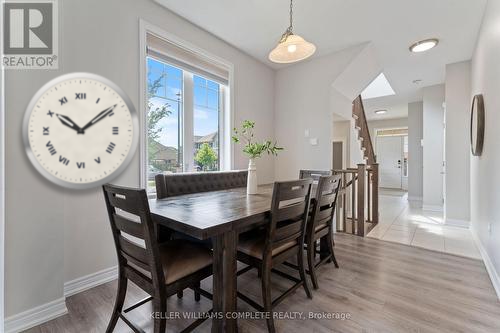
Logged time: {"hour": 10, "minute": 9}
